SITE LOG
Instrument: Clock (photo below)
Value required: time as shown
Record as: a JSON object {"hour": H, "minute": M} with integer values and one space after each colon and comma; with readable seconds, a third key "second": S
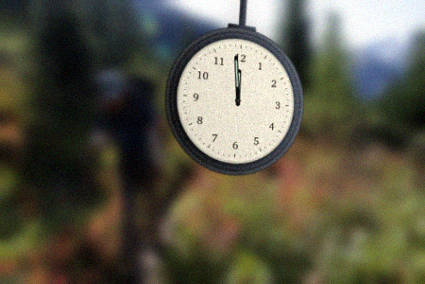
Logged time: {"hour": 11, "minute": 59}
